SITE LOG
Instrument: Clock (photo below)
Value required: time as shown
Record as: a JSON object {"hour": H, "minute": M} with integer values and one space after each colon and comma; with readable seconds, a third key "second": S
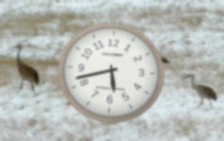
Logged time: {"hour": 5, "minute": 42}
